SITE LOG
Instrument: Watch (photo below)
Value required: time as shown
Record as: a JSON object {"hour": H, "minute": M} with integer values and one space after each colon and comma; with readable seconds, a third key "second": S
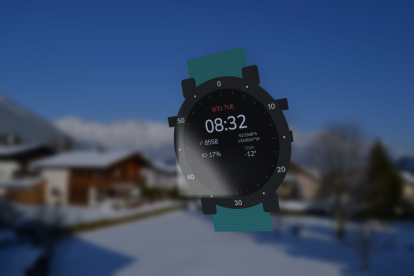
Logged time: {"hour": 8, "minute": 32}
